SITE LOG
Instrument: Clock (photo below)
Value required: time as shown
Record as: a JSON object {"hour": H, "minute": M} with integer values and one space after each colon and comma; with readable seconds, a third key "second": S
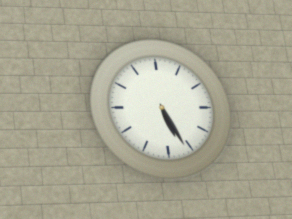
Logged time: {"hour": 5, "minute": 26}
